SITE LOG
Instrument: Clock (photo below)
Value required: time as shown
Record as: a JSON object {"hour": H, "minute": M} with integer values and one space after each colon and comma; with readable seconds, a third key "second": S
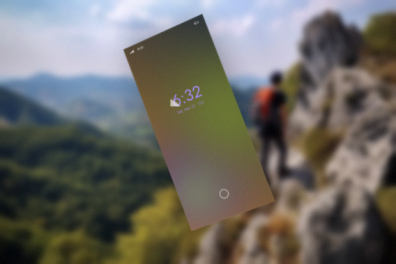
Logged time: {"hour": 6, "minute": 32}
